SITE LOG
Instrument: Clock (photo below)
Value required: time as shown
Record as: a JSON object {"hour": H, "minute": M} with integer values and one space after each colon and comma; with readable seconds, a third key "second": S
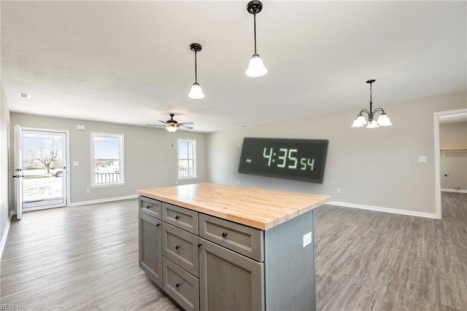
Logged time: {"hour": 4, "minute": 35, "second": 54}
